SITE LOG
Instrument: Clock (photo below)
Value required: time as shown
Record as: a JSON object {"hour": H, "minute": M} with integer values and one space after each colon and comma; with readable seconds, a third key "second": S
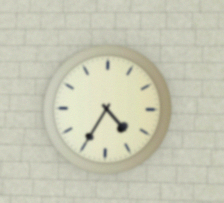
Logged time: {"hour": 4, "minute": 35}
